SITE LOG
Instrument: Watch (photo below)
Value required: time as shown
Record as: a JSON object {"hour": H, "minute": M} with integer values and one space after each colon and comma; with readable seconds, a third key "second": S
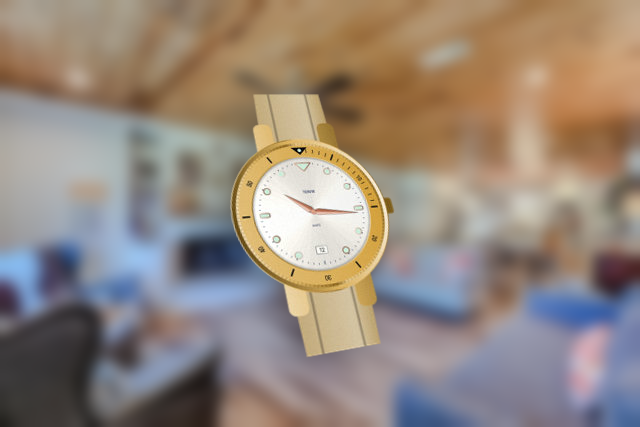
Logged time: {"hour": 10, "minute": 16}
